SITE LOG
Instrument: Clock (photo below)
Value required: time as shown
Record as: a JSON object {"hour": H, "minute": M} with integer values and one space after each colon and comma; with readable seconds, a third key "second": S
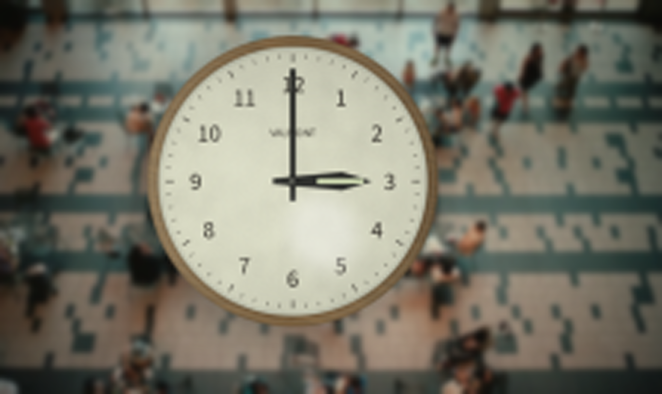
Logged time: {"hour": 3, "minute": 0}
